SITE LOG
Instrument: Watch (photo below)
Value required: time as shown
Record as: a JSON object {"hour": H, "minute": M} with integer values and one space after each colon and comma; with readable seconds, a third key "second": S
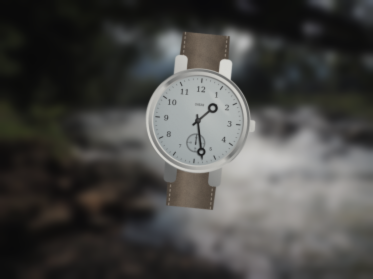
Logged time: {"hour": 1, "minute": 28}
